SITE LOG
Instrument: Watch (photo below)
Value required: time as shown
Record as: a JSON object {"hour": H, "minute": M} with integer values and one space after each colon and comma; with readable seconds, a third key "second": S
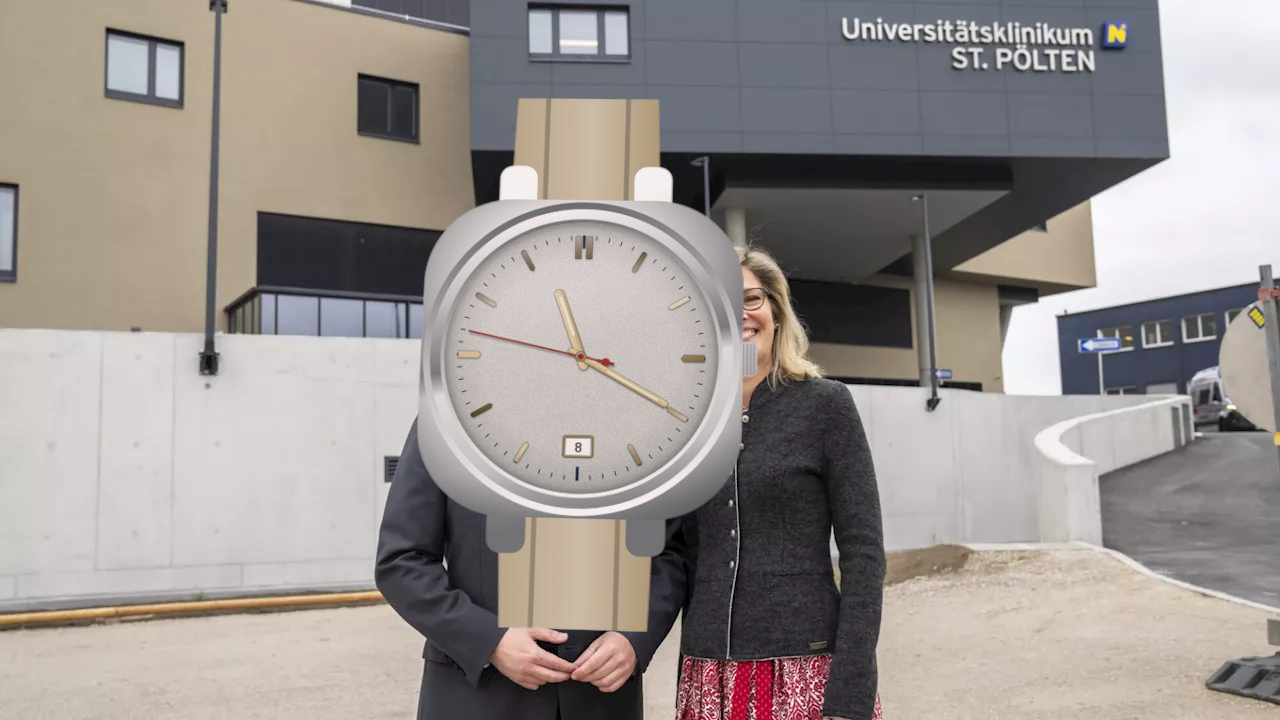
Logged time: {"hour": 11, "minute": 19, "second": 47}
